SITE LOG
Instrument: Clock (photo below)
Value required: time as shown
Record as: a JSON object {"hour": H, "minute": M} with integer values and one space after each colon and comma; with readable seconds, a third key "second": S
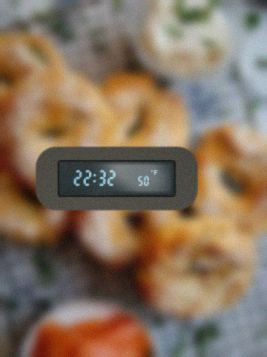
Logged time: {"hour": 22, "minute": 32}
